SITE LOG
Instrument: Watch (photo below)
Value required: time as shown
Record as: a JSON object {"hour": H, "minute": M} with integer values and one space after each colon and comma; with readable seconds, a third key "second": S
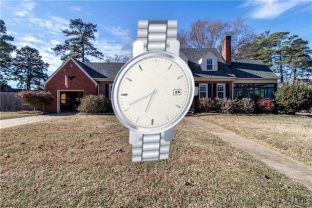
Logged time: {"hour": 6, "minute": 41}
